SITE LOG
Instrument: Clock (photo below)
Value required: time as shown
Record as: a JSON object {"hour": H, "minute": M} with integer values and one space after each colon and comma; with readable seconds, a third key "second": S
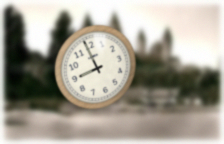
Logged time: {"hour": 8, "minute": 59}
